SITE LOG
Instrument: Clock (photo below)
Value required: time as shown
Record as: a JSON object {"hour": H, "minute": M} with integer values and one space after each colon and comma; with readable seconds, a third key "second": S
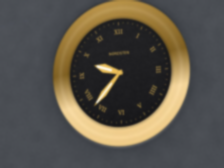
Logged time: {"hour": 9, "minute": 37}
